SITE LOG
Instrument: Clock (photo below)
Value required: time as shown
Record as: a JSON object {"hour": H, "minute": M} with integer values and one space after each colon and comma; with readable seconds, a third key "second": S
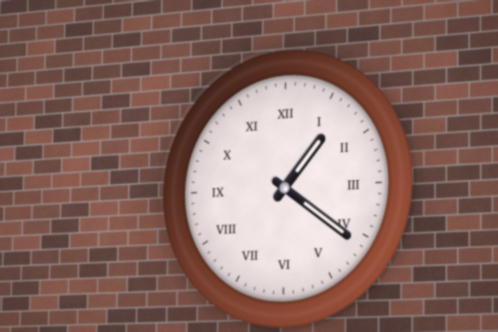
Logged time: {"hour": 1, "minute": 21}
